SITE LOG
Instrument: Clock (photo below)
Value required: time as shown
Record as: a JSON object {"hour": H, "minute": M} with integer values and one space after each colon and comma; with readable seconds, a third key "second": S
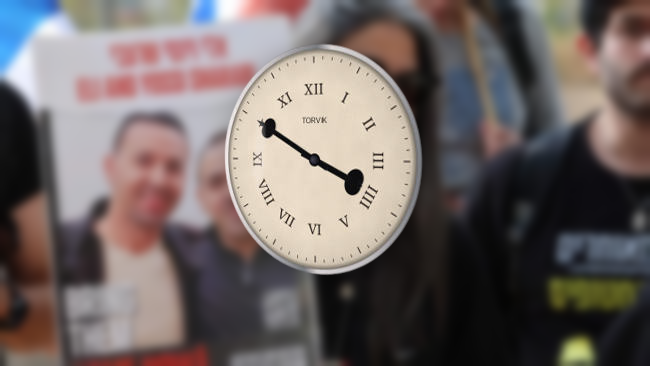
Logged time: {"hour": 3, "minute": 50}
